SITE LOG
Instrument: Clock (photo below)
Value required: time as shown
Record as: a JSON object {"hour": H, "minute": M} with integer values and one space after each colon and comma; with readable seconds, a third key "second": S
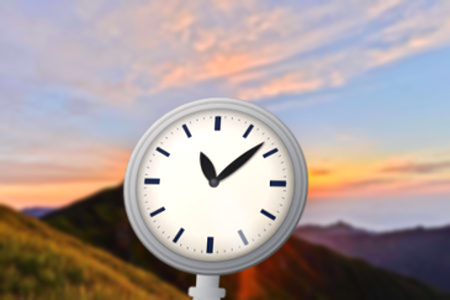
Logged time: {"hour": 11, "minute": 8}
